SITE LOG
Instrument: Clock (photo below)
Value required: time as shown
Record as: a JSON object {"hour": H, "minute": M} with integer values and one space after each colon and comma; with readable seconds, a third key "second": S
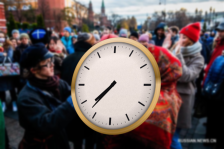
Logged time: {"hour": 7, "minute": 37}
